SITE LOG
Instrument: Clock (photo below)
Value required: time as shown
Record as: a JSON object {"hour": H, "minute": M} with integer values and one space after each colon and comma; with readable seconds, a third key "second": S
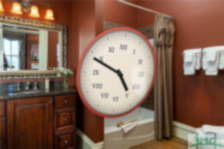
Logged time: {"hour": 4, "minute": 49}
